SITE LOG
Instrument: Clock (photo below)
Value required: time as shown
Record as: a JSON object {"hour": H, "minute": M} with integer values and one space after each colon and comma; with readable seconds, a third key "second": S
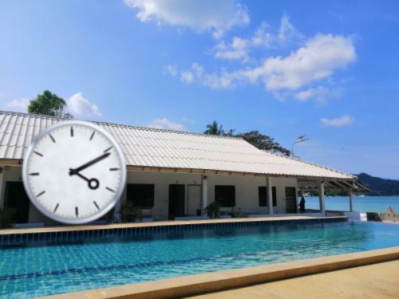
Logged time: {"hour": 4, "minute": 11}
